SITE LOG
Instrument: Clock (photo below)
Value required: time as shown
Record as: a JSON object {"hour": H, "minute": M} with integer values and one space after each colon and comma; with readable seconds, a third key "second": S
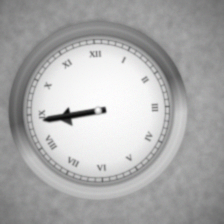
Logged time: {"hour": 8, "minute": 44}
